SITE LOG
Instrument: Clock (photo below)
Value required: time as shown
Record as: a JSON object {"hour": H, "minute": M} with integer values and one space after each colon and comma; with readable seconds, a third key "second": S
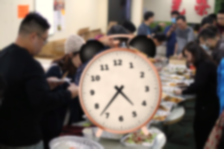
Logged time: {"hour": 4, "minute": 37}
